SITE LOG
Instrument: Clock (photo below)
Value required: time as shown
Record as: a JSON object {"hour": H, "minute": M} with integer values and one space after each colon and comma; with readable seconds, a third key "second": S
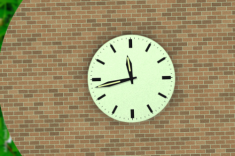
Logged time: {"hour": 11, "minute": 43}
